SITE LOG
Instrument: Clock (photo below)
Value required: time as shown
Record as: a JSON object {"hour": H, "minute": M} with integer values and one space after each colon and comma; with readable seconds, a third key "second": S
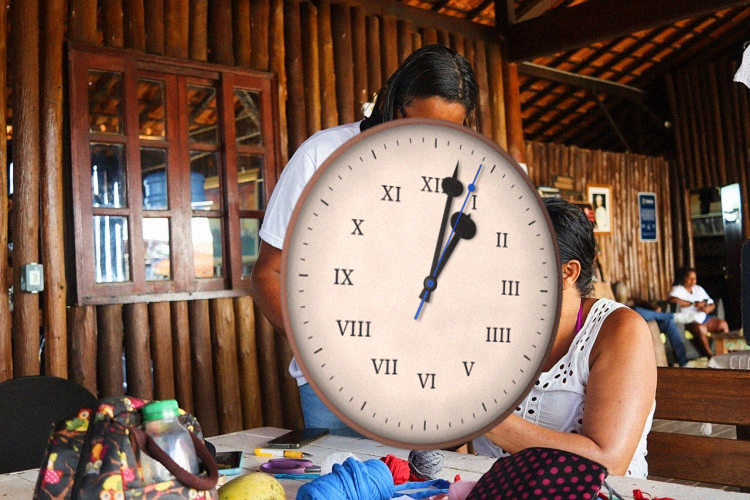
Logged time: {"hour": 1, "minute": 2, "second": 4}
